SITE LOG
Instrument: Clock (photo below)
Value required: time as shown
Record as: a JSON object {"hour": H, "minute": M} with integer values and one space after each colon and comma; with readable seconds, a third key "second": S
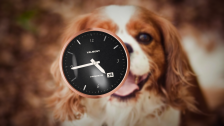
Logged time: {"hour": 4, "minute": 44}
